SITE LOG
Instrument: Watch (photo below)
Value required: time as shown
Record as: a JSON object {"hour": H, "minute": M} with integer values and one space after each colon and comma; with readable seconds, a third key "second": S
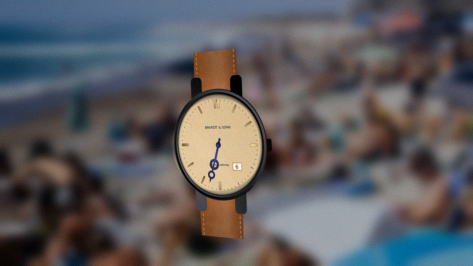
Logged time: {"hour": 6, "minute": 33}
